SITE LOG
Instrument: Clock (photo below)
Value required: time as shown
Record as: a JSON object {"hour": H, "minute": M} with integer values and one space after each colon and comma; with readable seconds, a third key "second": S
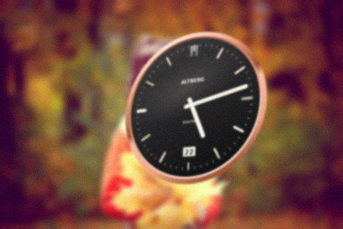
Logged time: {"hour": 5, "minute": 13}
